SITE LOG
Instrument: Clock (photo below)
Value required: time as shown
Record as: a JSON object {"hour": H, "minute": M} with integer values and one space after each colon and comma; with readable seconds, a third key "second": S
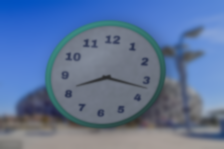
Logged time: {"hour": 8, "minute": 17}
